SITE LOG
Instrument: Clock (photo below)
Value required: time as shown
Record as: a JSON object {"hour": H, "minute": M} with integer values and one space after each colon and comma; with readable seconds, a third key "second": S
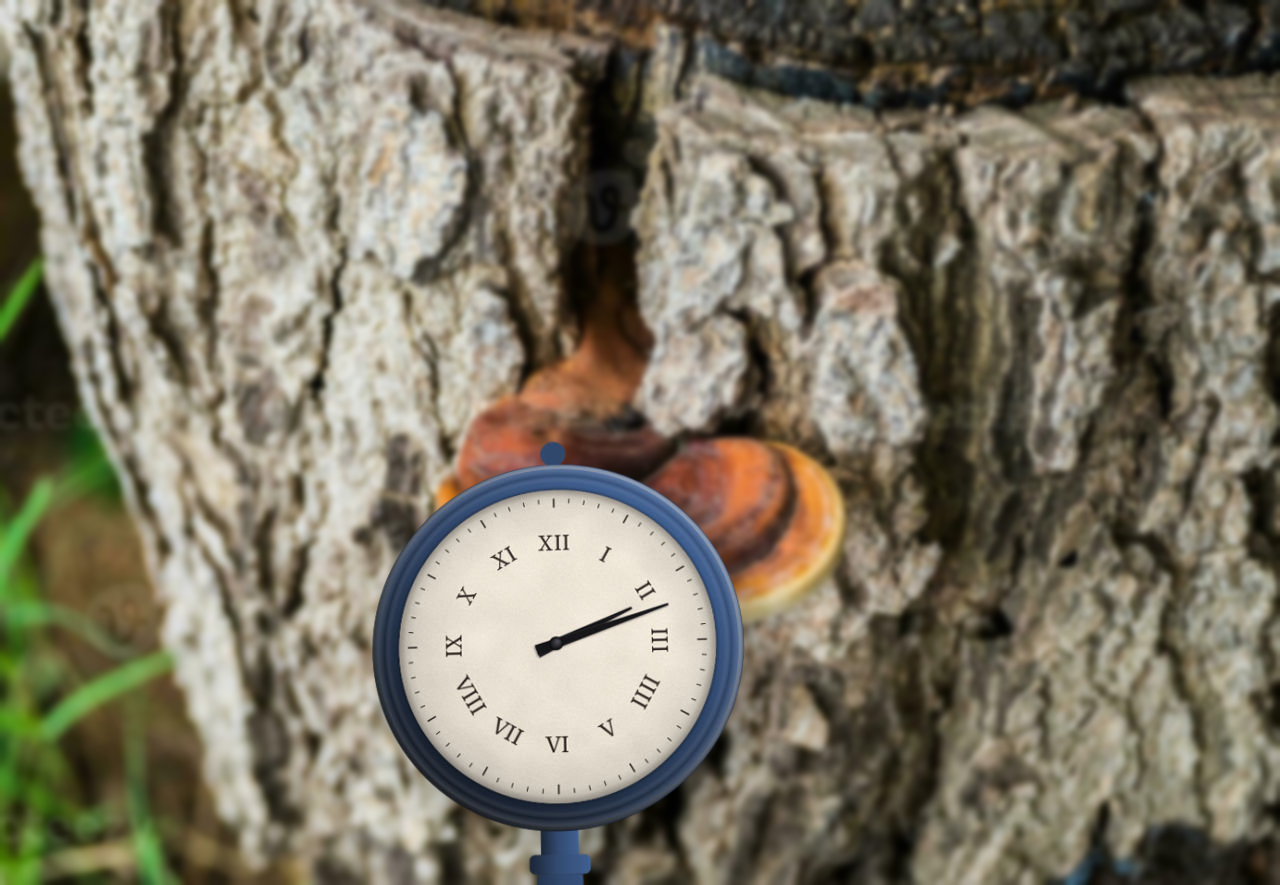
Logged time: {"hour": 2, "minute": 12}
